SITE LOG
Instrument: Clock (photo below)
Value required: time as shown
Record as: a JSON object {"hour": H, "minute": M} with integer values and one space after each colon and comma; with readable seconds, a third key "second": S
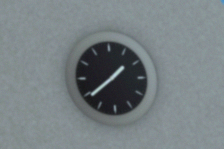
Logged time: {"hour": 1, "minute": 39}
